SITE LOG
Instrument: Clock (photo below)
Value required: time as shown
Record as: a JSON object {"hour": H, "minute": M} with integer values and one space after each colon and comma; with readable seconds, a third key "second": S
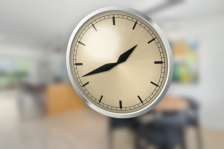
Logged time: {"hour": 1, "minute": 42}
